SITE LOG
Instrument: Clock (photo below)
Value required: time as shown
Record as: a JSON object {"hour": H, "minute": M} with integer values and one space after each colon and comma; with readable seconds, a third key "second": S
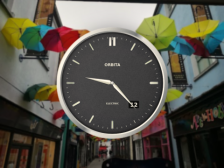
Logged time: {"hour": 9, "minute": 23}
